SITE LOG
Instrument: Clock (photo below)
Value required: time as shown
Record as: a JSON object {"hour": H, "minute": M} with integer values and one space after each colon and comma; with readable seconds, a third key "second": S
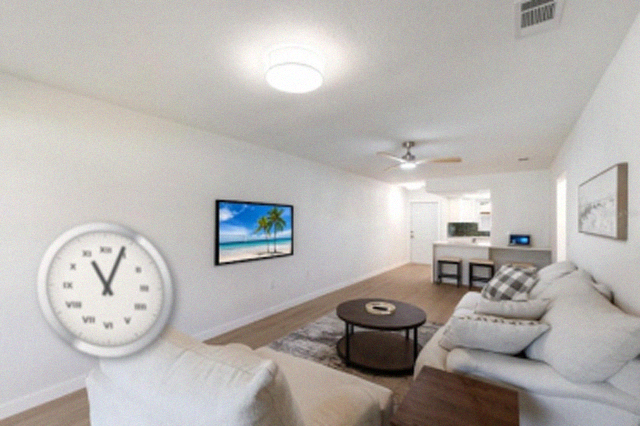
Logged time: {"hour": 11, "minute": 4}
